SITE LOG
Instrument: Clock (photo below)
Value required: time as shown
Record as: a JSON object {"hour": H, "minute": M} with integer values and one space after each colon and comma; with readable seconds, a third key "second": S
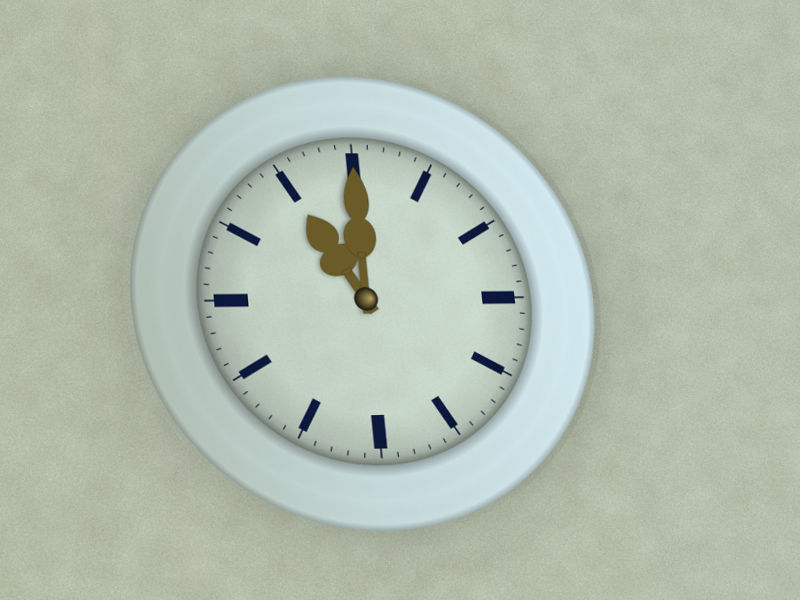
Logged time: {"hour": 11, "minute": 0}
